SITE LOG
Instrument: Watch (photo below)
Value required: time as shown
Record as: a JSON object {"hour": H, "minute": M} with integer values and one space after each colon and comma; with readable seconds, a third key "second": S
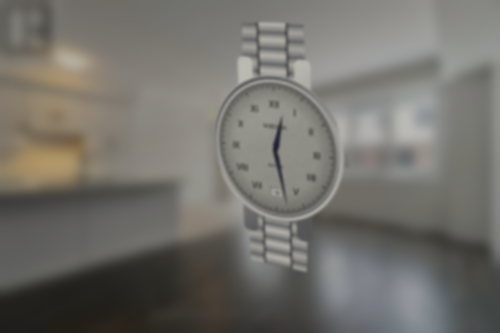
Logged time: {"hour": 12, "minute": 28}
